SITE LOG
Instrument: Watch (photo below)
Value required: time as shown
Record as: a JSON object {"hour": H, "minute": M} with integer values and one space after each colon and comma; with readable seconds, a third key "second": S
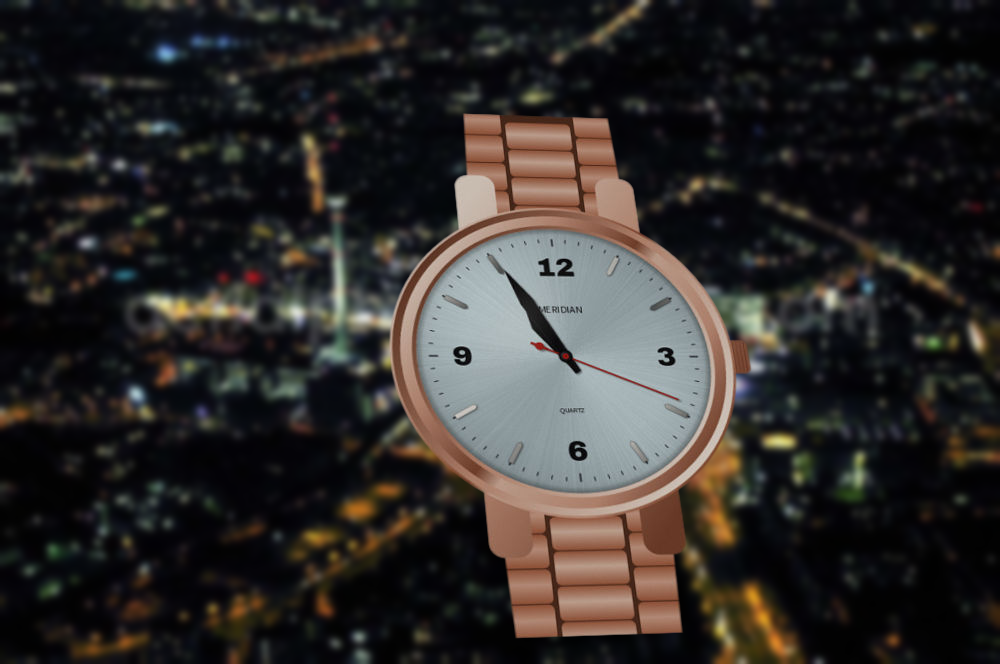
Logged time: {"hour": 10, "minute": 55, "second": 19}
